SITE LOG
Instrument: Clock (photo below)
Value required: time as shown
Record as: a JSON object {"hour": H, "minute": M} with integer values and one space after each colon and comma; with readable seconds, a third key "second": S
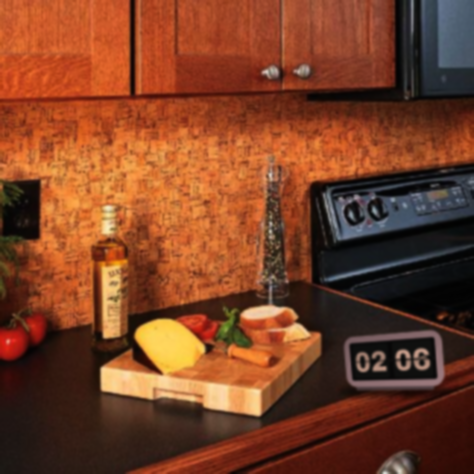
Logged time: {"hour": 2, "minute": 6}
